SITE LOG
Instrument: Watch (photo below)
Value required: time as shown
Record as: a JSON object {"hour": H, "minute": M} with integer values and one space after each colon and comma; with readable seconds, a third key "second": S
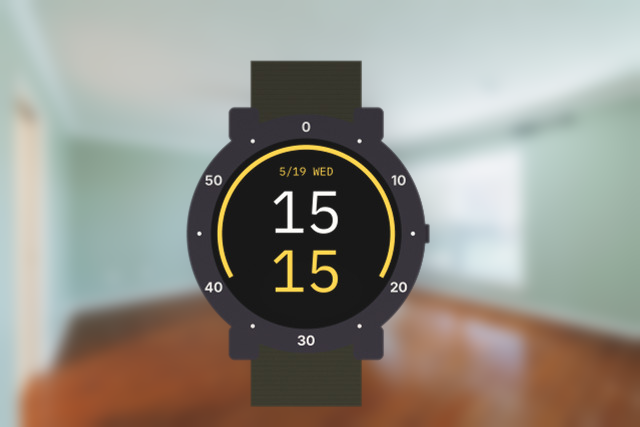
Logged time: {"hour": 15, "minute": 15}
